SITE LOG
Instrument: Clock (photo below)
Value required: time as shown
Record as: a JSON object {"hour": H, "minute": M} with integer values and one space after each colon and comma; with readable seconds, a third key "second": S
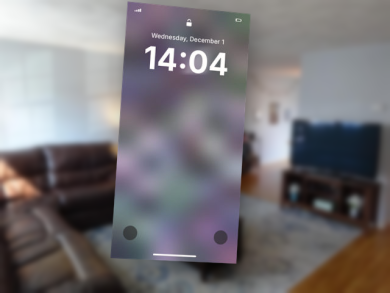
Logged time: {"hour": 14, "minute": 4}
